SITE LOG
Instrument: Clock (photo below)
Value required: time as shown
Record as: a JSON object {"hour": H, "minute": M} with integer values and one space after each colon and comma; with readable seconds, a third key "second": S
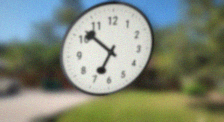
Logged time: {"hour": 6, "minute": 52}
